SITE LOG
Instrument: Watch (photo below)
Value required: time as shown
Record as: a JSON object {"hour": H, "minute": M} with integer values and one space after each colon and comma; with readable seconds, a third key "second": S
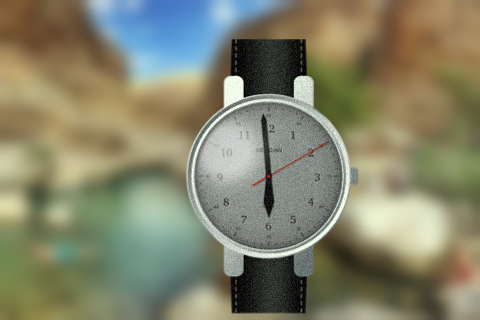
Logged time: {"hour": 5, "minute": 59, "second": 10}
